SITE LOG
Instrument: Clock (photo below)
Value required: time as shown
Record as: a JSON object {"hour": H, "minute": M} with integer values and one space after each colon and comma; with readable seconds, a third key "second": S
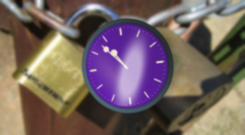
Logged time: {"hour": 10, "minute": 53}
